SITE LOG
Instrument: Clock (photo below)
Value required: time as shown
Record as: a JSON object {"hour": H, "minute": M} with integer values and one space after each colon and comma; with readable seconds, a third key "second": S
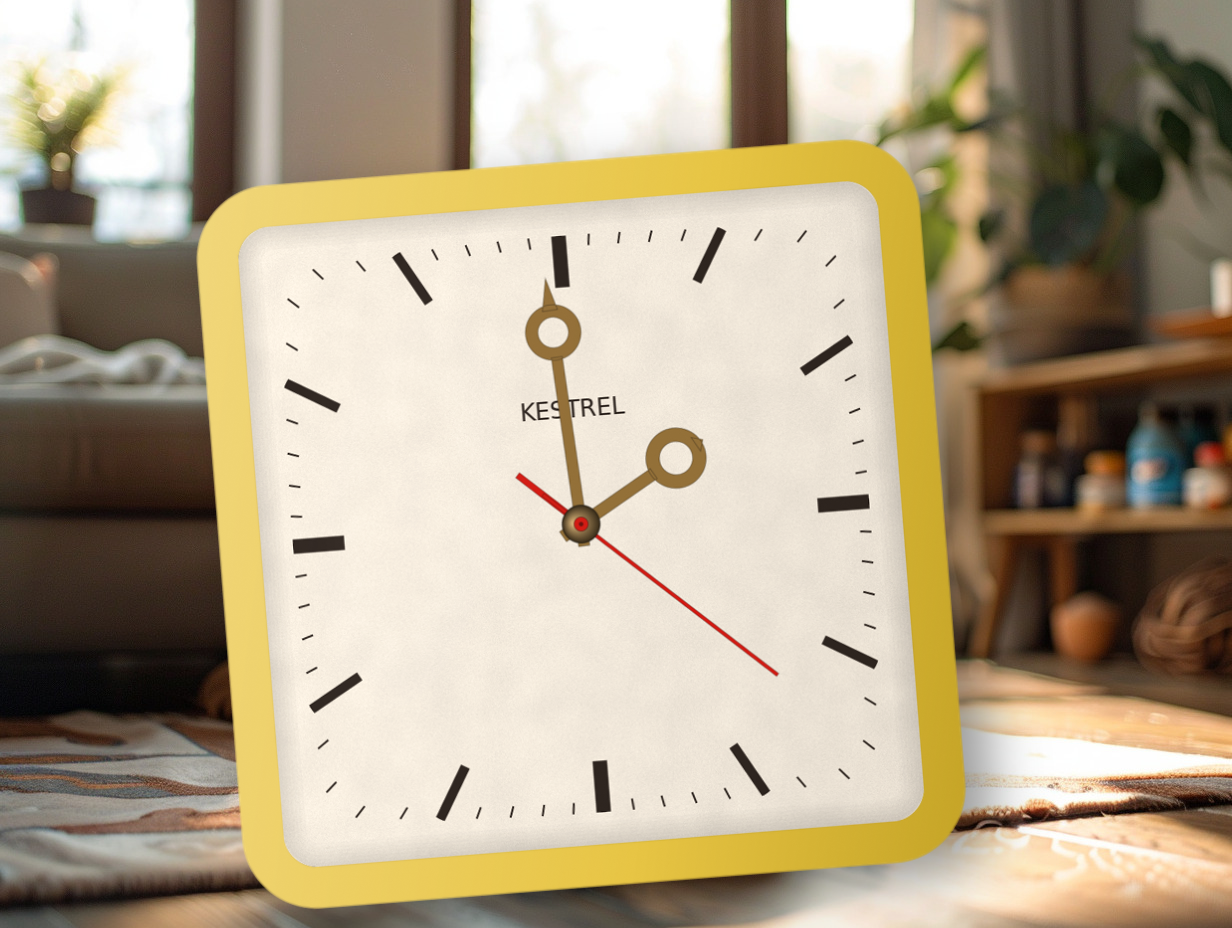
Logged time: {"hour": 1, "minute": 59, "second": 22}
